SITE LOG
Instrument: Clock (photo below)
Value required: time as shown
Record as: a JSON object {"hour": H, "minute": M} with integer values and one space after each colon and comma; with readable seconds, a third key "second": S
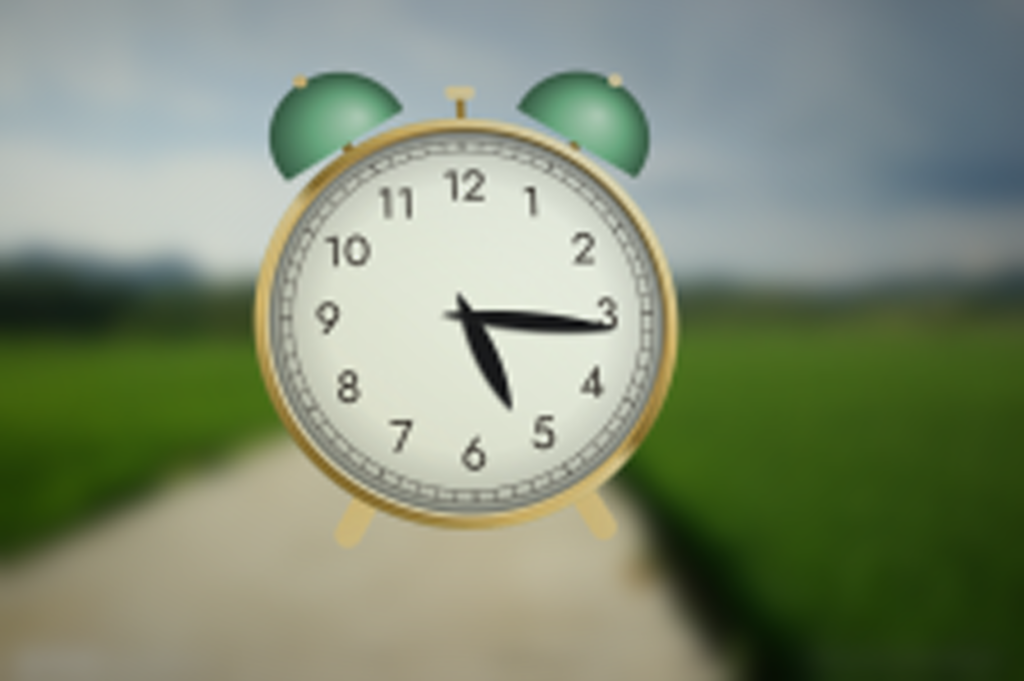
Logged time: {"hour": 5, "minute": 16}
